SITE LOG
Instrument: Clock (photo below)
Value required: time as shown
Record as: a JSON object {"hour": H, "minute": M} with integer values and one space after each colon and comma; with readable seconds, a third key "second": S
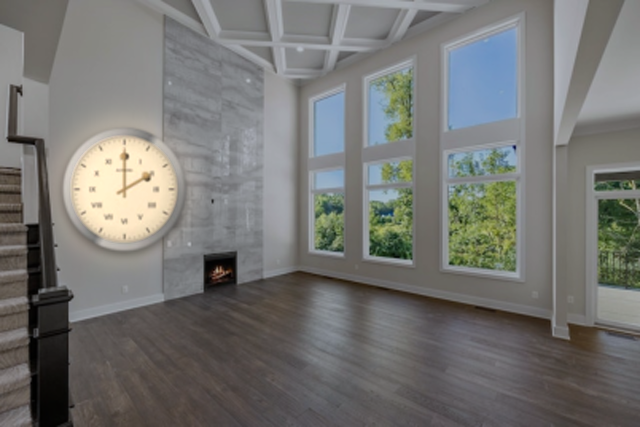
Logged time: {"hour": 2, "minute": 0}
